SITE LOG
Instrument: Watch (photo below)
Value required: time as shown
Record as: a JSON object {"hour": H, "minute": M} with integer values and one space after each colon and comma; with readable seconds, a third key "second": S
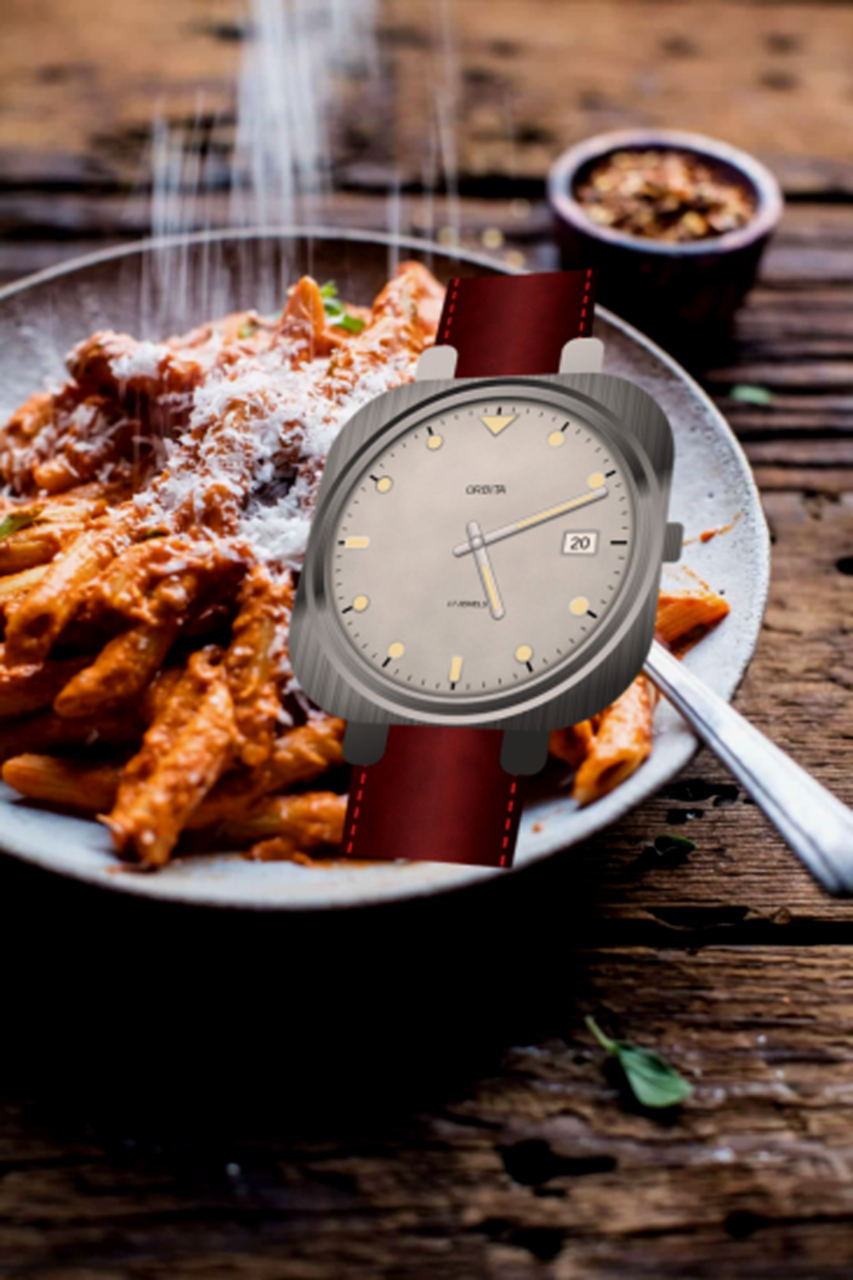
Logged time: {"hour": 5, "minute": 11}
